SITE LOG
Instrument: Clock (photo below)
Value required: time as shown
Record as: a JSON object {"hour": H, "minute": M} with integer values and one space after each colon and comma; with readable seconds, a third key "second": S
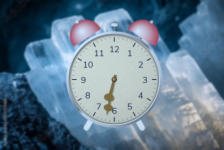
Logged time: {"hour": 6, "minute": 32}
